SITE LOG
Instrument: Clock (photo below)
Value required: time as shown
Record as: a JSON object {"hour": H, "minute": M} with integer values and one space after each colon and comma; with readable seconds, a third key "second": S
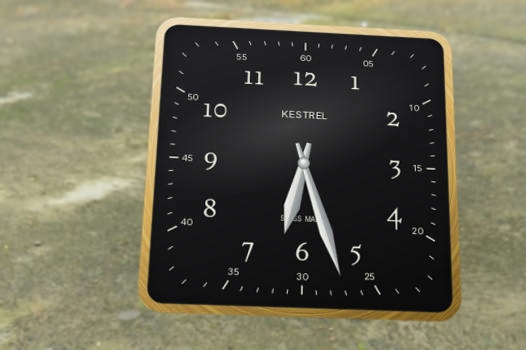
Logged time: {"hour": 6, "minute": 27}
